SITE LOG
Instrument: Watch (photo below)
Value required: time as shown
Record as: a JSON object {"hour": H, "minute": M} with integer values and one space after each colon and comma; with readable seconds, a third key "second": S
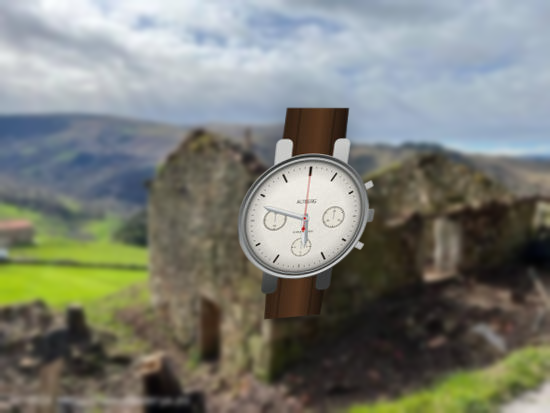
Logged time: {"hour": 5, "minute": 48}
